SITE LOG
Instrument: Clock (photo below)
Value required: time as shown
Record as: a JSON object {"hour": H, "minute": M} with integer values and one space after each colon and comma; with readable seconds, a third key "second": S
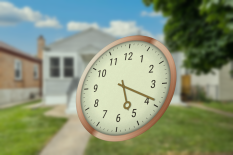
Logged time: {"hour": 5, "minute": 19}
